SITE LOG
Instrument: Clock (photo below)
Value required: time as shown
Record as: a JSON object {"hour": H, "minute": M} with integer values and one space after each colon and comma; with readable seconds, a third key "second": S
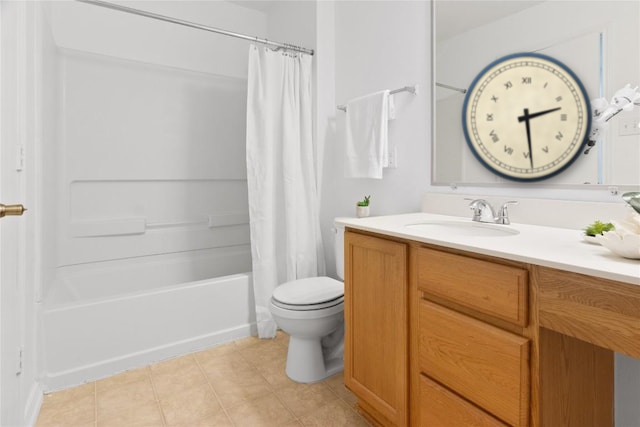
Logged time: {"hour": 2, "minute": 29}
